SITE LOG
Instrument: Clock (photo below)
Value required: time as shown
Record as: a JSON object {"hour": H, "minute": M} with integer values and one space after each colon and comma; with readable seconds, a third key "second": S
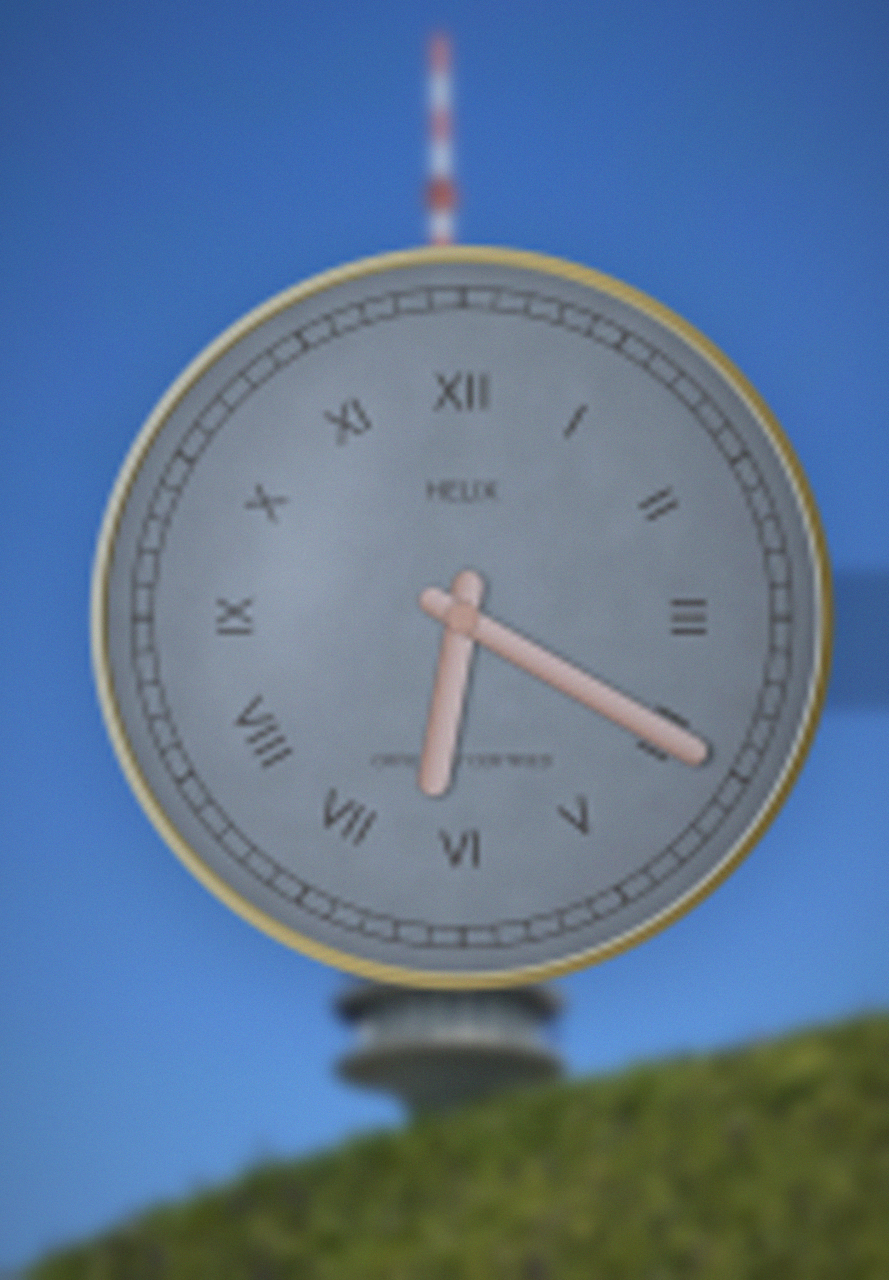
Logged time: {"hour": 6, "minute": 20}
